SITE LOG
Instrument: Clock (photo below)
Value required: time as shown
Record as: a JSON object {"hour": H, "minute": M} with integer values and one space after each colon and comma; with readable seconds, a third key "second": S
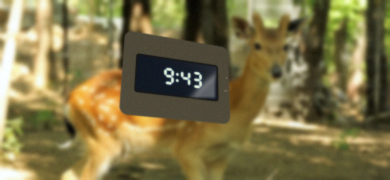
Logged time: {"hour": 9, "minute": 43}
